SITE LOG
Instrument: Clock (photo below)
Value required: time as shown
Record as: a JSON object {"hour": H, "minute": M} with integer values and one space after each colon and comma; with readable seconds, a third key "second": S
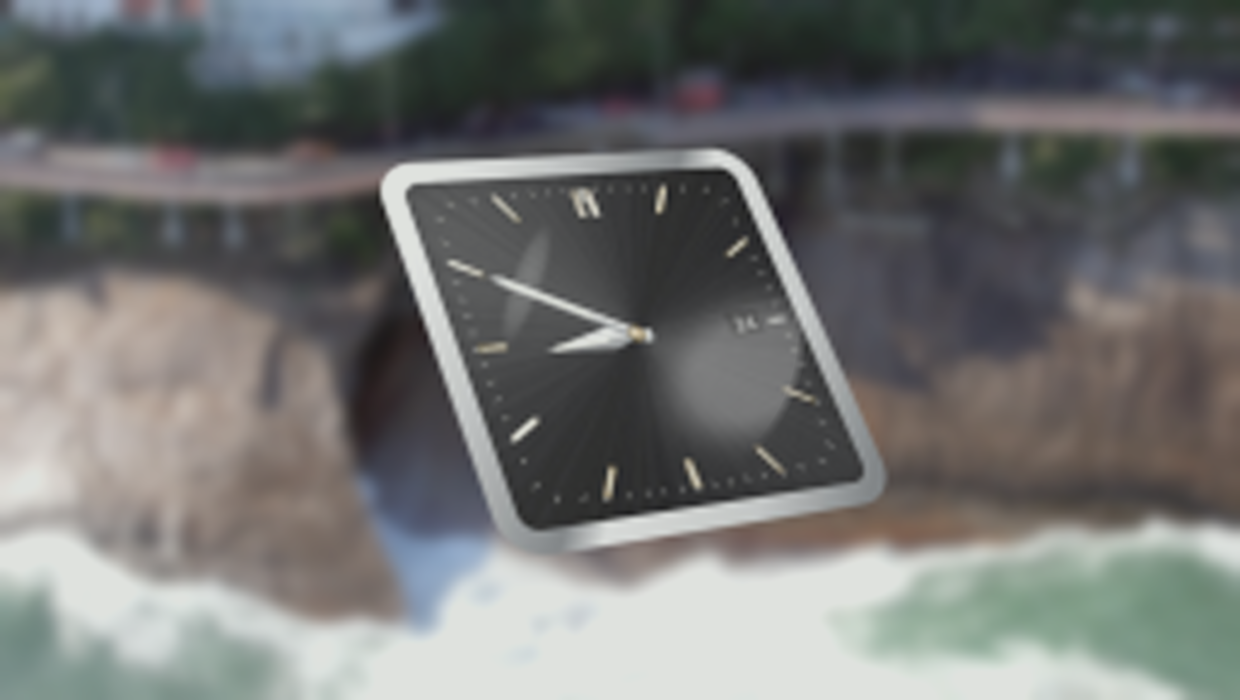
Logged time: {"hour": 8, "minute": 50}
